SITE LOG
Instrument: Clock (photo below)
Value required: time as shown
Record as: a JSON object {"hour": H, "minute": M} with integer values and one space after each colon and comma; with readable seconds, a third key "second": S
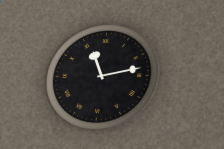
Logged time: {"hour": 11, "minute": 13}
